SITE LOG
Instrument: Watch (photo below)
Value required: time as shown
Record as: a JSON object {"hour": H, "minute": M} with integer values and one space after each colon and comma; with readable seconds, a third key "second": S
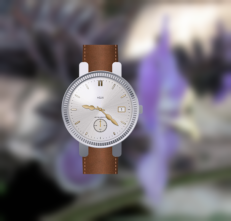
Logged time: {"hour": 9, "minute": 22}
